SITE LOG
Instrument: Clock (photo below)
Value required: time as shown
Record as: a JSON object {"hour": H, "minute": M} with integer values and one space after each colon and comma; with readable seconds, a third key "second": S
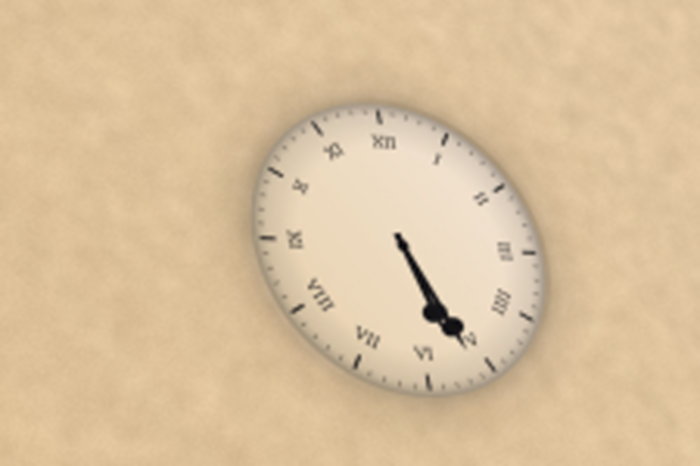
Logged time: {"hour": 5, "minute": 26}
